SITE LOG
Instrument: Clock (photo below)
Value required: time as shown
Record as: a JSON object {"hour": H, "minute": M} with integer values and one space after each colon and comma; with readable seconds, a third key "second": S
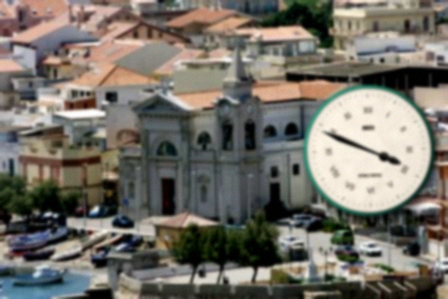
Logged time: {"hour": 3, "minute": 49}
